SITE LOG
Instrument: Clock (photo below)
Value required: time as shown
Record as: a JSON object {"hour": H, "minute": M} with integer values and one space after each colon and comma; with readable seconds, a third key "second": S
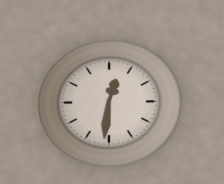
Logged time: {"hour": 12, "minute": 31}
